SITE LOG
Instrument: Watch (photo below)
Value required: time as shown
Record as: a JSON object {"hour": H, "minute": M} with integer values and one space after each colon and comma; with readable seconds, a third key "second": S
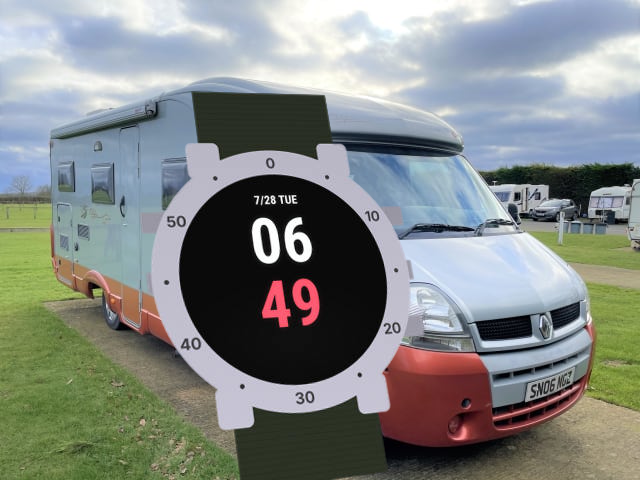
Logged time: {"hour": 6, "minute": 49}
